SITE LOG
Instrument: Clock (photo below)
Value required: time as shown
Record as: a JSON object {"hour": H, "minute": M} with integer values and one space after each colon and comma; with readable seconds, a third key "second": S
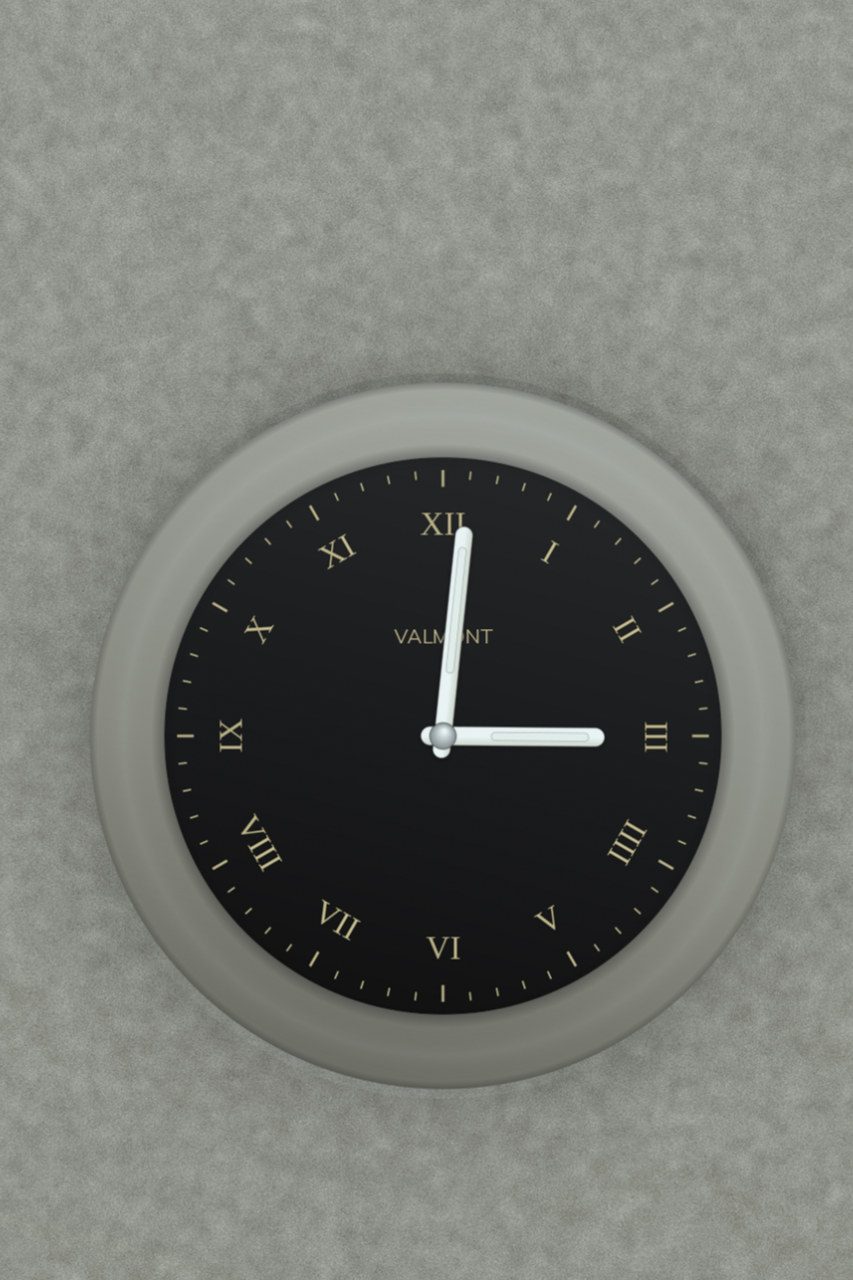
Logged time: {"hour": 3, "minute": 1}
